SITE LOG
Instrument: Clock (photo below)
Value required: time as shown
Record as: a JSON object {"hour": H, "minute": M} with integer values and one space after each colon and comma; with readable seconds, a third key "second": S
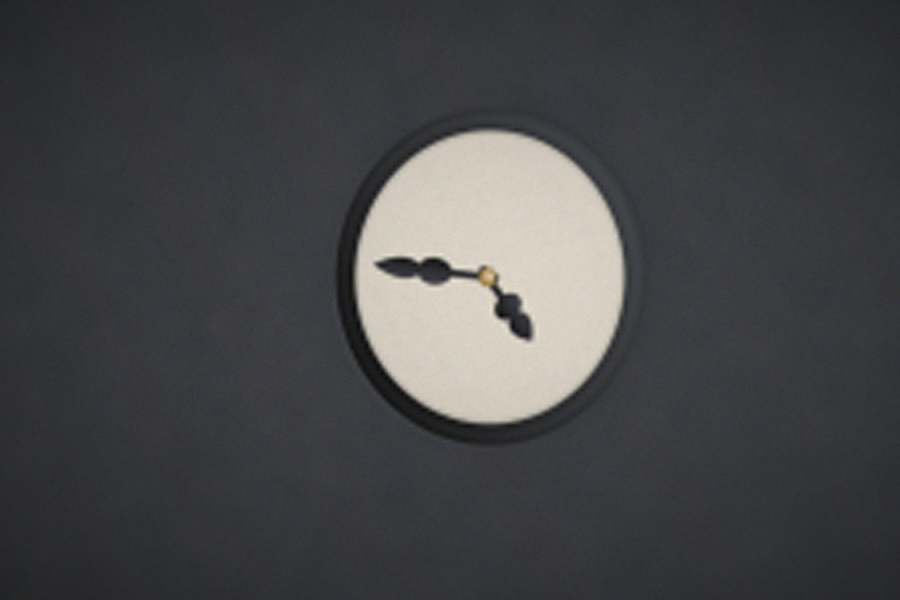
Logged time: {"hour": 4, "minute": 46}
